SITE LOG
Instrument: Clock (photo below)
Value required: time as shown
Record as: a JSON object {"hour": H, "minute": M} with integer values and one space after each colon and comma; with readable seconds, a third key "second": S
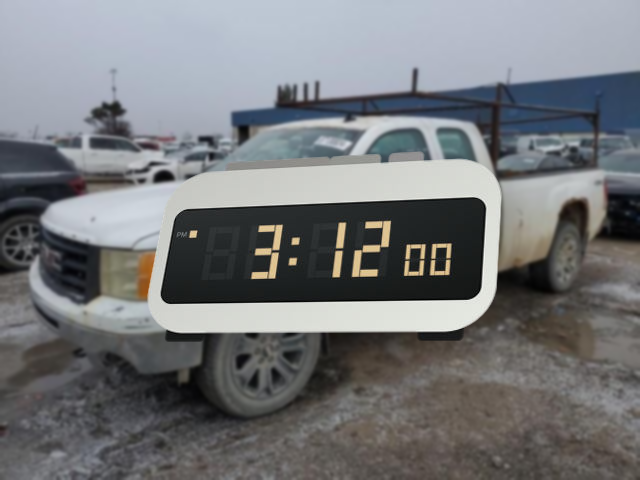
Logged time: {"hour": 3, "minute": 12, "second": 0}
